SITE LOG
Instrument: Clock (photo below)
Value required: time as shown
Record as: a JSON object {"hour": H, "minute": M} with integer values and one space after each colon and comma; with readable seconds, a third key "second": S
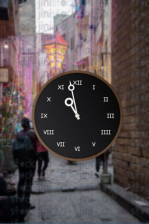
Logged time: {"hour": 10, "minute": 58}
